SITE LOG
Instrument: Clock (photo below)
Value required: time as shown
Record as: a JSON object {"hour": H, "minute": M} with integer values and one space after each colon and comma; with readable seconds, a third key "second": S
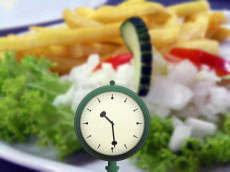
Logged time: {"hour": 10, "minute": 29}
